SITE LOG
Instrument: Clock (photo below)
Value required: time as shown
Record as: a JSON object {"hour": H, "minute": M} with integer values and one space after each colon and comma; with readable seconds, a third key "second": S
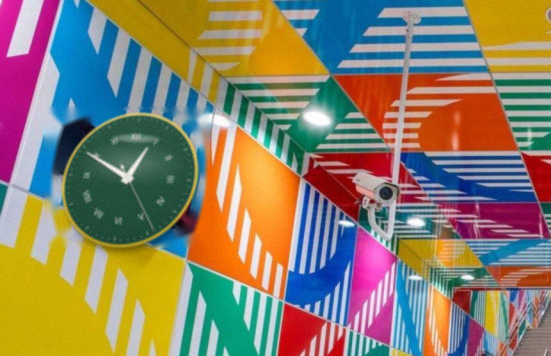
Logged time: {"hour": 12, "minute": 49, "second": 24}
